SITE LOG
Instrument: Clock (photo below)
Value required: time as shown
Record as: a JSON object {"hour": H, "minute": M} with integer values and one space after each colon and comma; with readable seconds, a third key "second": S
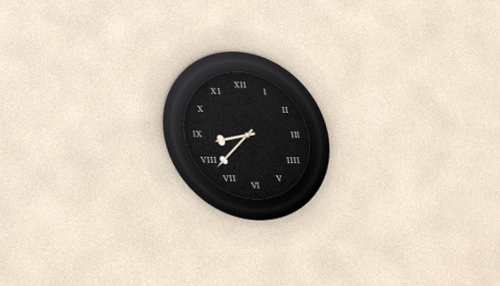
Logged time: {"hour": 8, "minute": 38}
